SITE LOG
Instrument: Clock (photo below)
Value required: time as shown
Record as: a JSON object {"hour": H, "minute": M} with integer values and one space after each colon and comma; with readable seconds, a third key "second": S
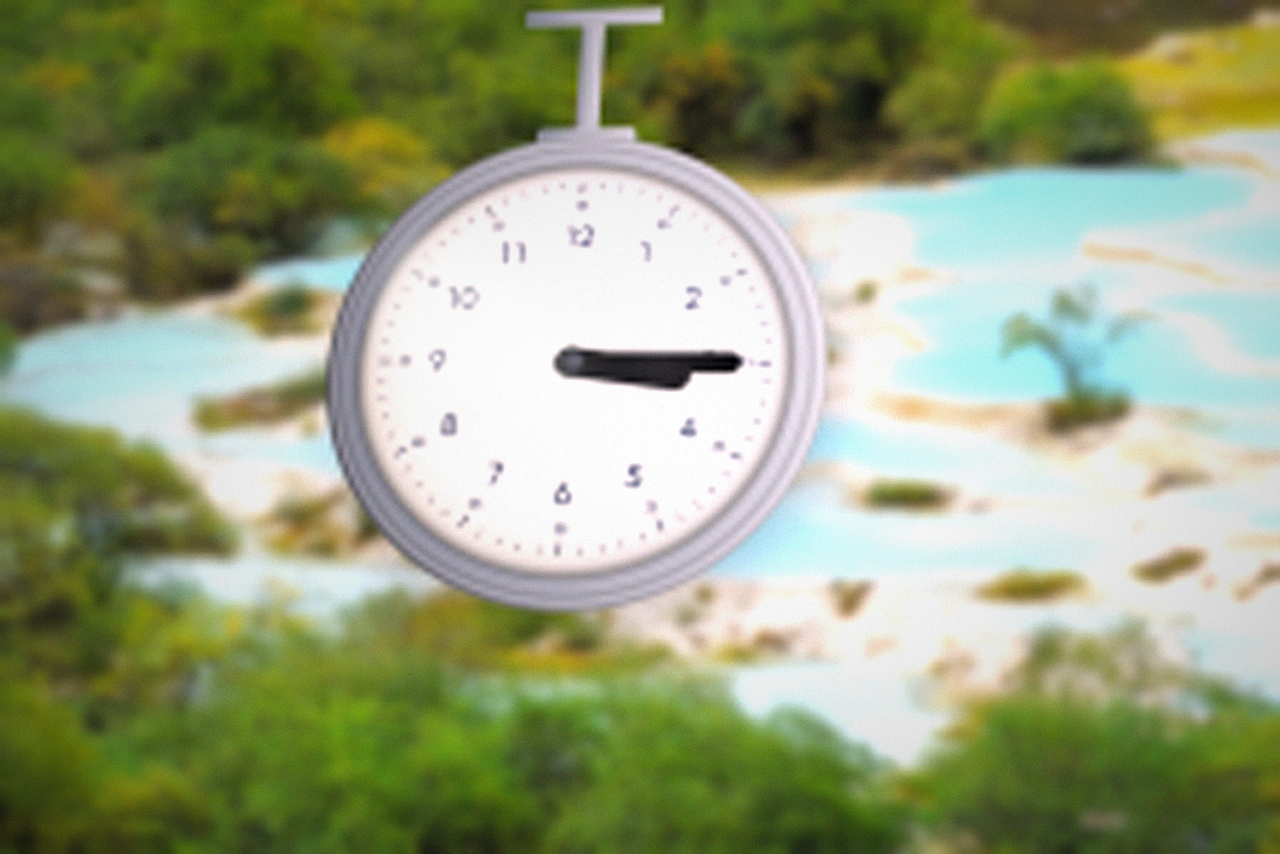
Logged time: {"hour": 3, "minute": 15}
